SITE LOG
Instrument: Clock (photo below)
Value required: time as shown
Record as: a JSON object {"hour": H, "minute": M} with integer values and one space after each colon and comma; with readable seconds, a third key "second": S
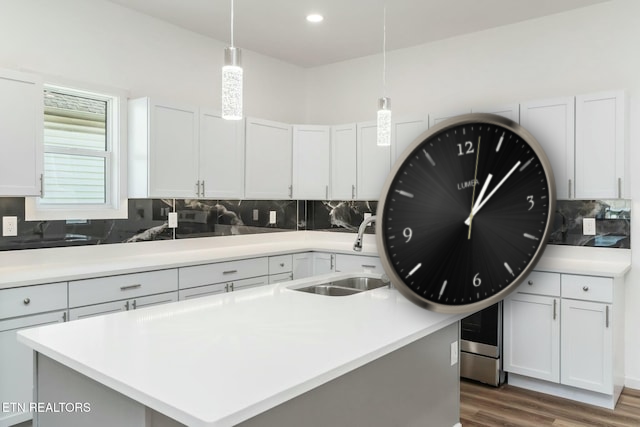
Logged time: {"hour": 1, "minute": 9, "second": 2}
